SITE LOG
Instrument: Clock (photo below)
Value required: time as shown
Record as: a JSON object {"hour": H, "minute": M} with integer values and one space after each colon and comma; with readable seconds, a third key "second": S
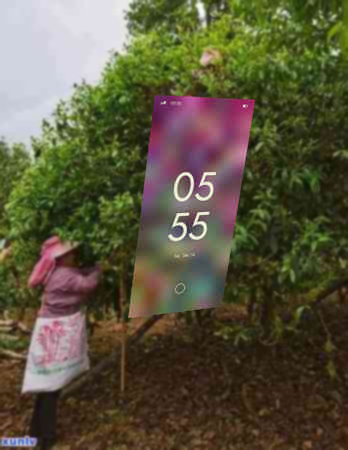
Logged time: {"hour": 5, "minute": 55}
